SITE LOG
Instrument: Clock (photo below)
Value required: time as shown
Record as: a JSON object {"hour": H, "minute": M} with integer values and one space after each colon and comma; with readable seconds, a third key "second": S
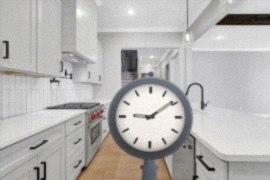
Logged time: {"hour": 9, "minute": 9}
